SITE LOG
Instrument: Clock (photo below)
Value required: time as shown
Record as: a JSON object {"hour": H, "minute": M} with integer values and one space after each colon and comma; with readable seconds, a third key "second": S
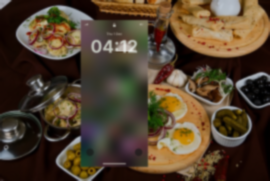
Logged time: {"hour": 4, "minute": 12}
